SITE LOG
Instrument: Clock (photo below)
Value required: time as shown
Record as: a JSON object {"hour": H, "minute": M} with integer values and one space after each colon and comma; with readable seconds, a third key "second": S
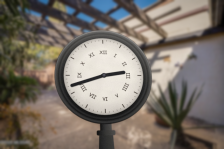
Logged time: {"hour": 2, "minute": 42}
